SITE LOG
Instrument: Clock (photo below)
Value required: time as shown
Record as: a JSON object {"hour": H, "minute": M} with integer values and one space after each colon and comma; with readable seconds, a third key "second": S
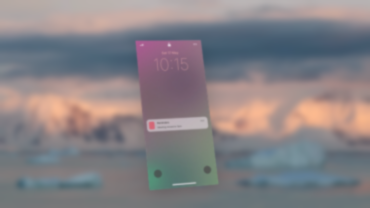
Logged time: {"hour": 10, "minute": 15}
